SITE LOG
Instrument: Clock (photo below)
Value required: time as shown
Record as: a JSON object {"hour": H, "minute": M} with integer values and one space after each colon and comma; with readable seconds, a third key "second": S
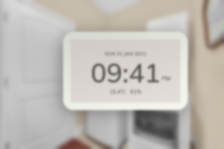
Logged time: {"hour": 9, "minute": 41}
